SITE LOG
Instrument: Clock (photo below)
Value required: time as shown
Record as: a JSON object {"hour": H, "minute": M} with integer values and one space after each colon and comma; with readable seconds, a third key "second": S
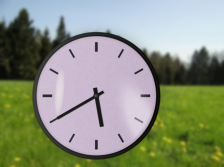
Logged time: {"hour": 5, "minute": 40}
